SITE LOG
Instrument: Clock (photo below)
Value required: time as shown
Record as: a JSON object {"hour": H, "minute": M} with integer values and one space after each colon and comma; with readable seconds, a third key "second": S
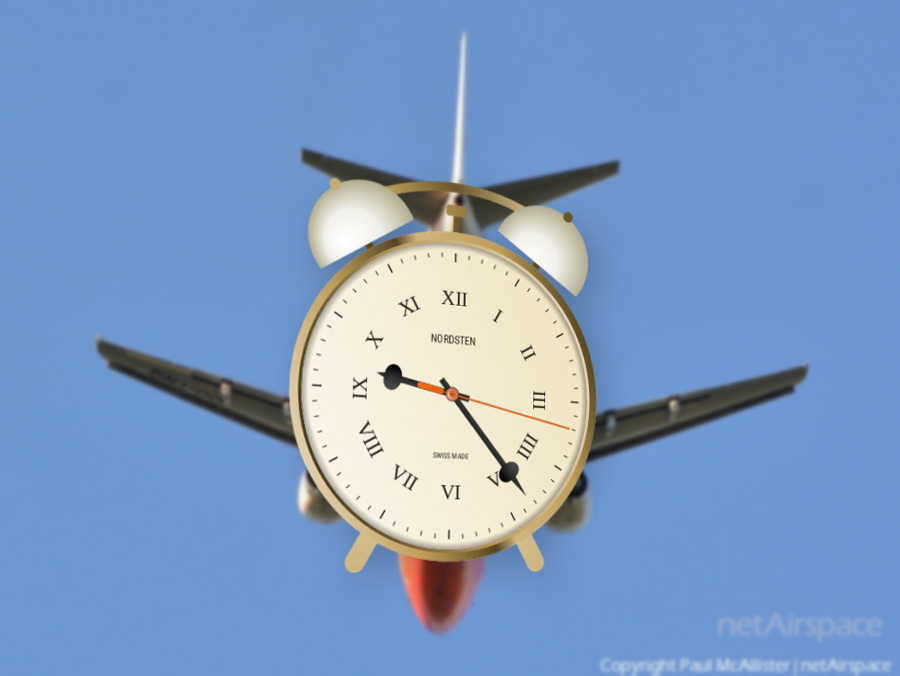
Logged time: {"hour": 9, "minute": 23, "second": 17}
